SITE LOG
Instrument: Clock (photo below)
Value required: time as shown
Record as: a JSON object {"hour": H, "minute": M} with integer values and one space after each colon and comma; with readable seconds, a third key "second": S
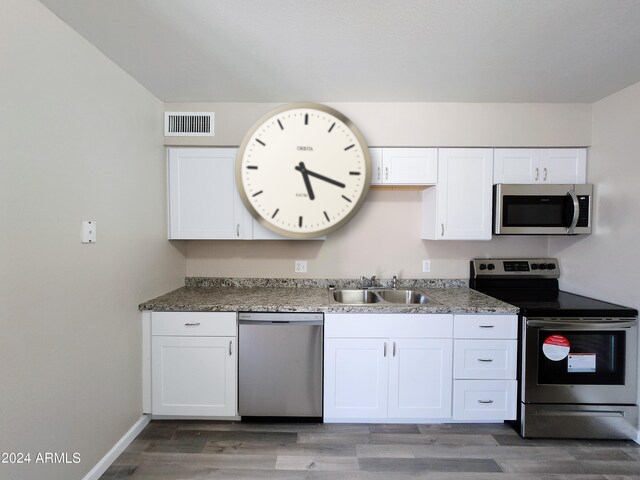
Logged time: {"hour": 5, "minute": 18}
